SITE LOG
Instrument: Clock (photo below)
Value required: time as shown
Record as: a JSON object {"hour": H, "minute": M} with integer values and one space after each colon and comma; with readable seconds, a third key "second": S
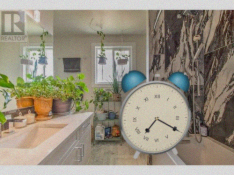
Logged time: {"hour": 7, "minute": 20}
